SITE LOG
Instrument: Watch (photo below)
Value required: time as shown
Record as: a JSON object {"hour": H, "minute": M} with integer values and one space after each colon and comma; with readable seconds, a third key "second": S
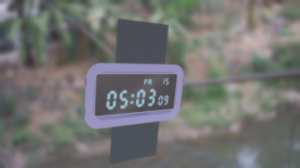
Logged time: {"hour": 5, "minute": 3, "second": 9}
